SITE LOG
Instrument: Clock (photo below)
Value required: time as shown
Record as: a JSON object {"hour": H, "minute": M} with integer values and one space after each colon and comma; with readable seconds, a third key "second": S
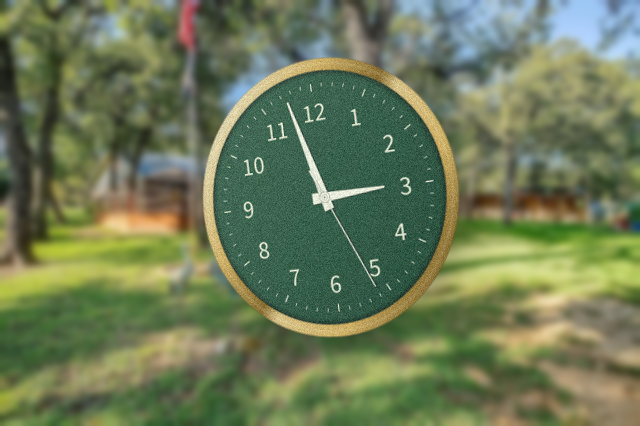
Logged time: {"hour": 2, "minute": 57, "second": 26}
